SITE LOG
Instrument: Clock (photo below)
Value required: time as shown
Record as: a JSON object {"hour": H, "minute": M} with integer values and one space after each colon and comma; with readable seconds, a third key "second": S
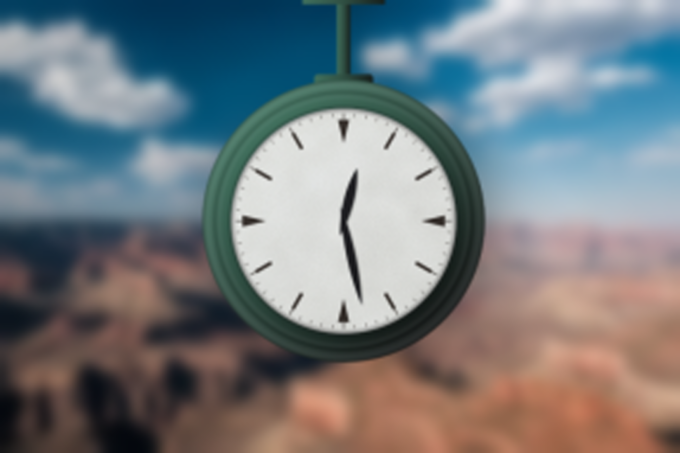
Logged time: {"hour": 12, "minute": 28}
